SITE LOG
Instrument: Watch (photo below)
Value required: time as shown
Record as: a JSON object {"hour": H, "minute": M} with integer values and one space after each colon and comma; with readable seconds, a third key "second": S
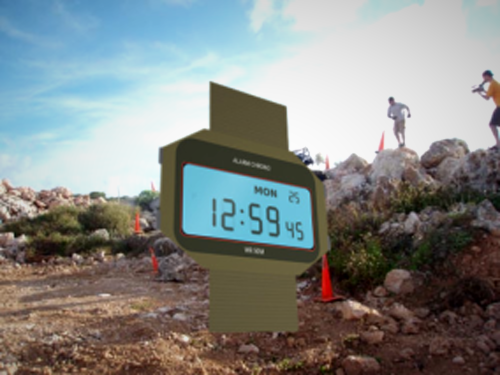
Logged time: {"hour": 12, "minute": 59, "second": 45}
